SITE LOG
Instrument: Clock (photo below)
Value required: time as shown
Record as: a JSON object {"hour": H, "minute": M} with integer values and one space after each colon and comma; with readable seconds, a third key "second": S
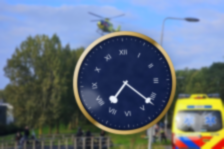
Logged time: {"hour": 7, "minute": 22}
